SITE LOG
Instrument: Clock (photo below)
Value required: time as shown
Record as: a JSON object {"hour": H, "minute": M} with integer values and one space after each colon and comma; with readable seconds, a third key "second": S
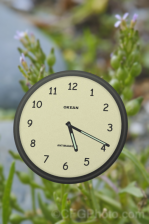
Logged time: {"hour": 5, "minute": 19}
